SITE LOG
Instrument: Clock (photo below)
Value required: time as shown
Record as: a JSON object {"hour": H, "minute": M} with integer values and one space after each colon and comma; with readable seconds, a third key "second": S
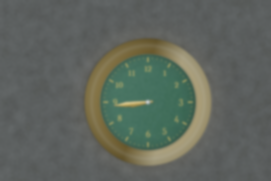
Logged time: {"hour": 8, "minute": 44}
